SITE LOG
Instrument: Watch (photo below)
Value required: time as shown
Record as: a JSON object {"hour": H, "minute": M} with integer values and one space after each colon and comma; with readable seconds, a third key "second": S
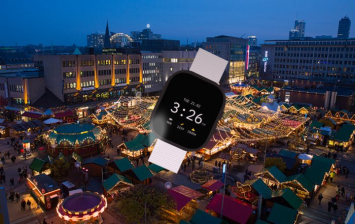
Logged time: {"hour": 3, "minute": 26}
